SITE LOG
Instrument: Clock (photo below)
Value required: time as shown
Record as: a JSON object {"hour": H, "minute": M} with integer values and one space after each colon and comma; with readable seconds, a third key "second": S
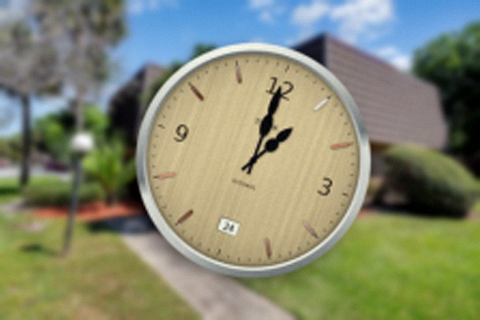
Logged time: {"hour": 1, "minute": 0}
